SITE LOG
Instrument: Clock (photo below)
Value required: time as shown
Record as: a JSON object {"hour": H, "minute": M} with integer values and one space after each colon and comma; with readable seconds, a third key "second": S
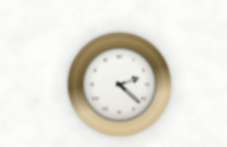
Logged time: {"hour": 2, "minute": 22}
